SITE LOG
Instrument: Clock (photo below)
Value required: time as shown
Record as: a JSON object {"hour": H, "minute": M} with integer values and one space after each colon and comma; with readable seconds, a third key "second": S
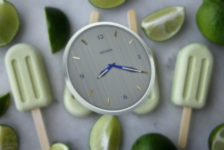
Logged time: {"hour": 8, "minute": 20}
